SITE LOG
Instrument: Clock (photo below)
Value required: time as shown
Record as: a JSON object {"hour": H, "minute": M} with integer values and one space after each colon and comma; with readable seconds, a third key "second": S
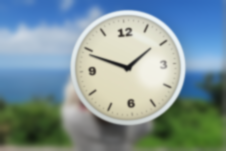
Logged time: {"hour": 1, "minute": 49}
